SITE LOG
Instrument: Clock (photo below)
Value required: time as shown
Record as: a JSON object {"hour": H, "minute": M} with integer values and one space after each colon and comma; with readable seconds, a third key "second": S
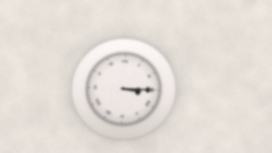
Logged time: {"hour": 3, "minute": 15}
